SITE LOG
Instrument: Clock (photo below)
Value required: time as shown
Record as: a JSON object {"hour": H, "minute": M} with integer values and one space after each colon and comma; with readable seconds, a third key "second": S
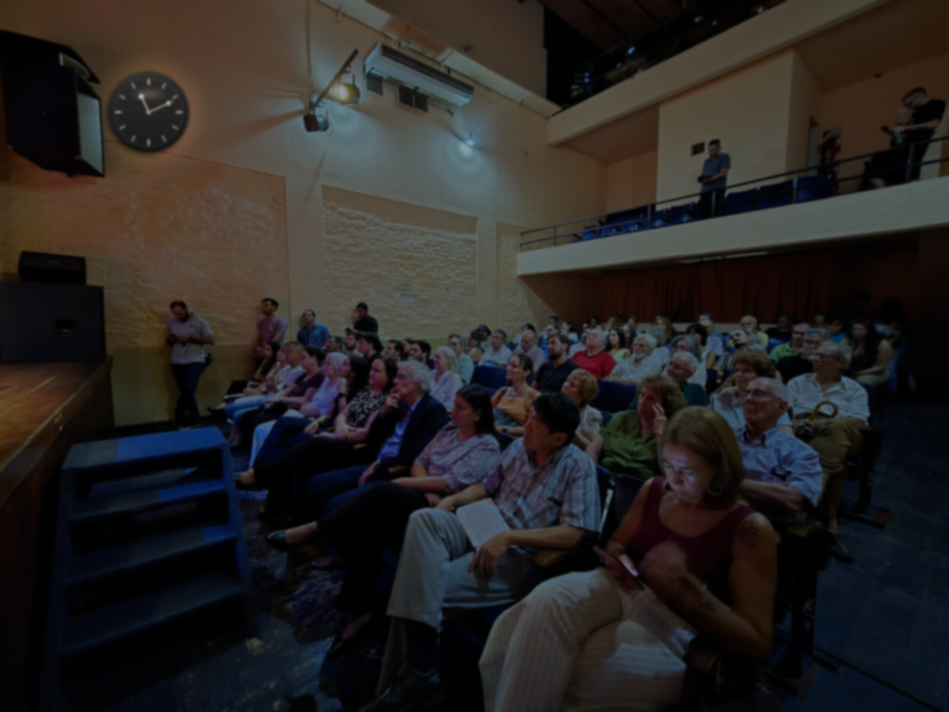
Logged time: {"hour": 11, "minute": 11}
